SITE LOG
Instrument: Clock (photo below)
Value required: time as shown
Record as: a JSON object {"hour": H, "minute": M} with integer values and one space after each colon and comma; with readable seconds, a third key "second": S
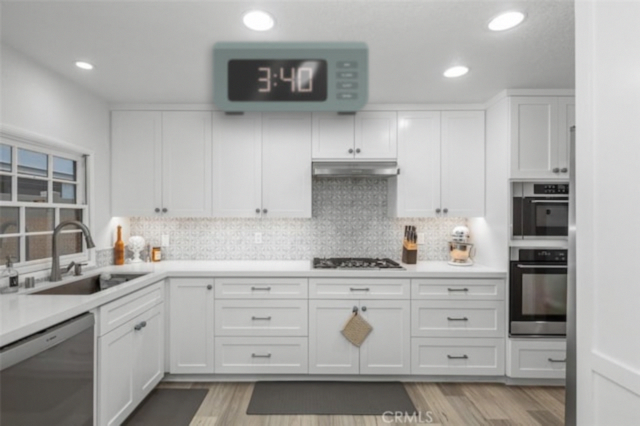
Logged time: {"hour": 3, "minute": 40}
